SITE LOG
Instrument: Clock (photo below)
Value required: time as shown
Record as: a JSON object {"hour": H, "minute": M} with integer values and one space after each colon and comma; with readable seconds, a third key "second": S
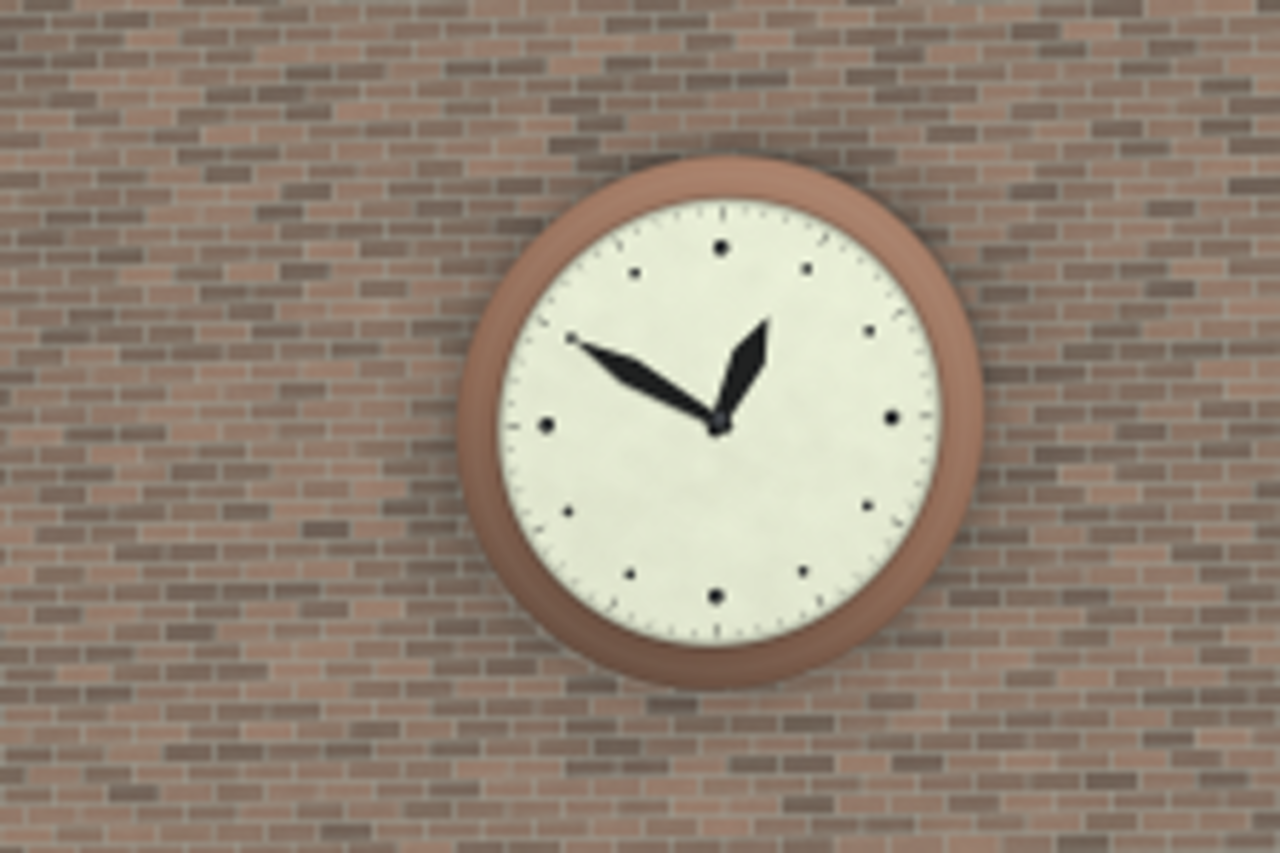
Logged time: {"hour": 12, "minute": 50}
